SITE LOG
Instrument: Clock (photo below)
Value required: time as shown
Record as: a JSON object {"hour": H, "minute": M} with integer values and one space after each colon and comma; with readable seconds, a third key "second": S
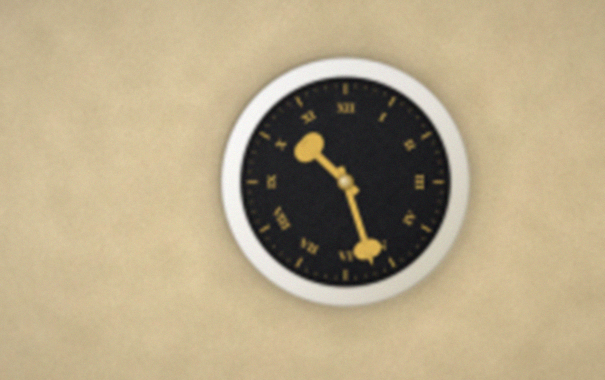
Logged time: {"hour": 10, "minute": 27}
